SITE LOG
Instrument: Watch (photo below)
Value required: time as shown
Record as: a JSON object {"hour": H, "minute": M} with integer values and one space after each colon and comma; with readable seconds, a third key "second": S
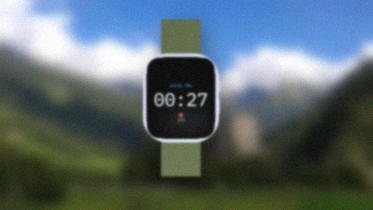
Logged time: {"hour": 0, "minute": 27}
